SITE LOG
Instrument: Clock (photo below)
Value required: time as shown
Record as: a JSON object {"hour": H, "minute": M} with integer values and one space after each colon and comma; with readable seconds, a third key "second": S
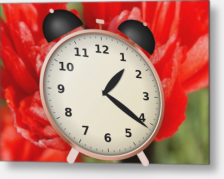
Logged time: {"hour": 1, "minute": 21}
